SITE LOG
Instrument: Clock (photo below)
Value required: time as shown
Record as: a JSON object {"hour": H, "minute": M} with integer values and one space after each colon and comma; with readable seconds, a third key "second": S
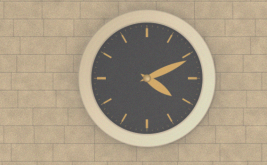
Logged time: {"hour": 4, "minute": 11}
